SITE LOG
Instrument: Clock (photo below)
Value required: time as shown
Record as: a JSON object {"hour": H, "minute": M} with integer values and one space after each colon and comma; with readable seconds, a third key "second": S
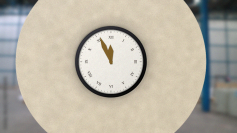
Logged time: {"hour": 11, "minute": 56}
